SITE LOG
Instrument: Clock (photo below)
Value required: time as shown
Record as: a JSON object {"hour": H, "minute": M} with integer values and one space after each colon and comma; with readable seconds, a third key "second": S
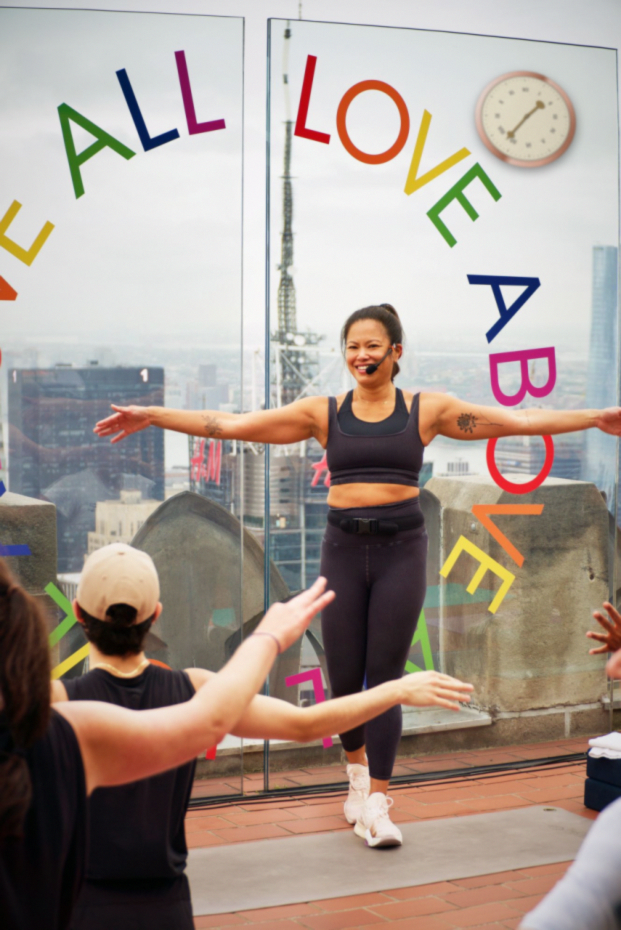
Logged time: {"hour": 1, "minute": 37}
